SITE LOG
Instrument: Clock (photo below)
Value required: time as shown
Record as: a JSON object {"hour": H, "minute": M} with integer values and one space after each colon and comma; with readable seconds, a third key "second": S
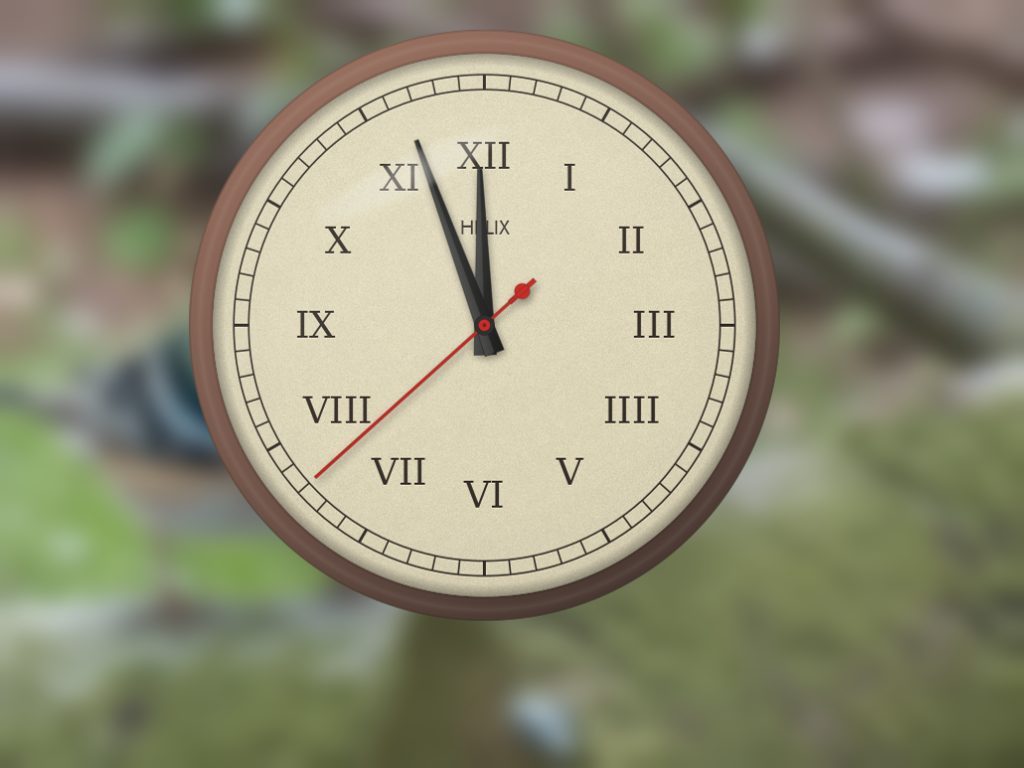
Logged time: {"hour": 11, "minute": 56, "second": 38}
